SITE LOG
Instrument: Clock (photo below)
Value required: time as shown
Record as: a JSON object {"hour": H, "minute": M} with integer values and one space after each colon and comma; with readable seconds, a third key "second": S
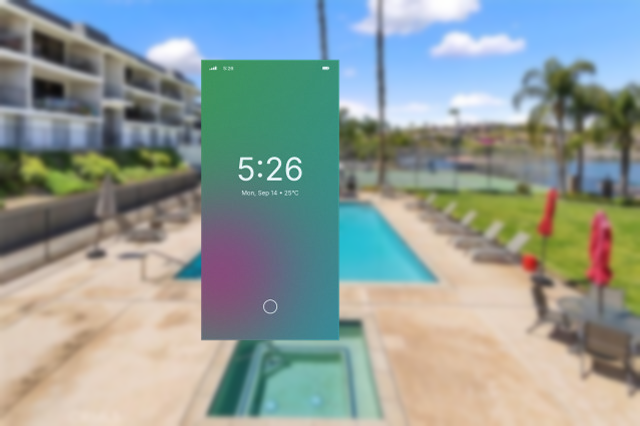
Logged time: {"hour": 5, "minute": 26}
